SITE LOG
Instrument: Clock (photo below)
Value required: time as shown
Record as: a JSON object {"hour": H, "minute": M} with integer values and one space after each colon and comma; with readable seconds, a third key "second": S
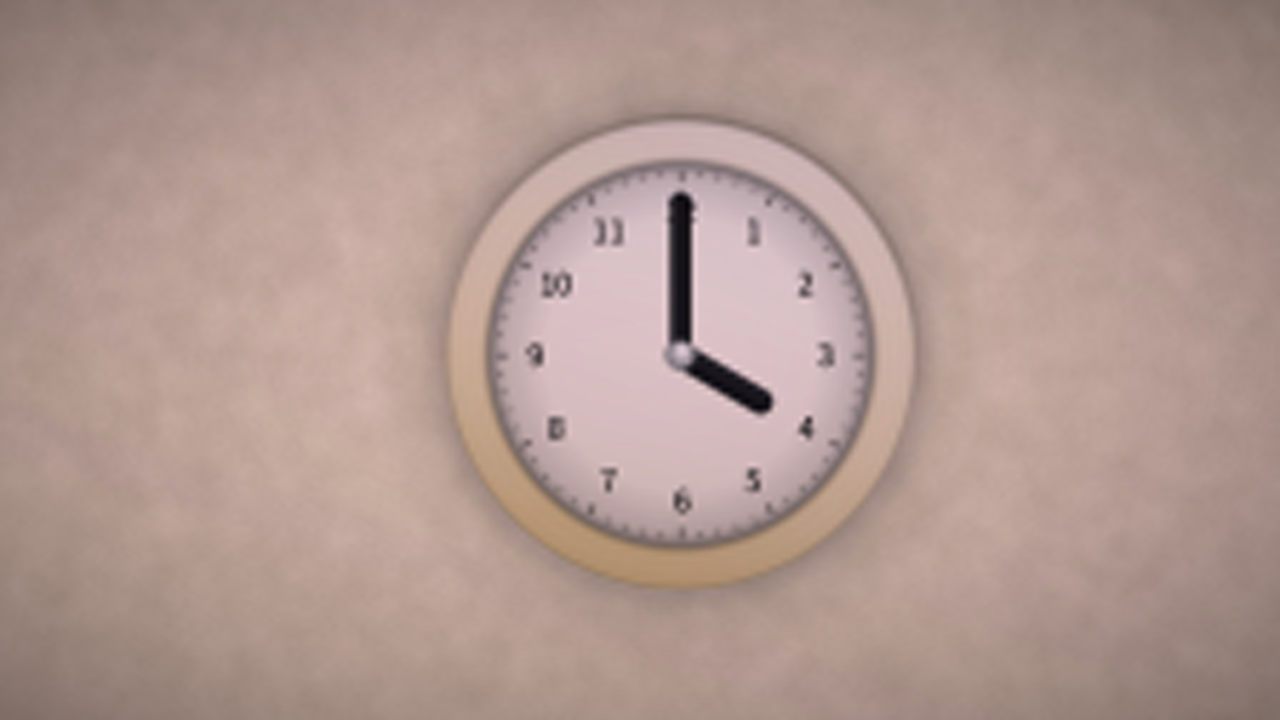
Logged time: {"hour": 4, "minute": 0}
